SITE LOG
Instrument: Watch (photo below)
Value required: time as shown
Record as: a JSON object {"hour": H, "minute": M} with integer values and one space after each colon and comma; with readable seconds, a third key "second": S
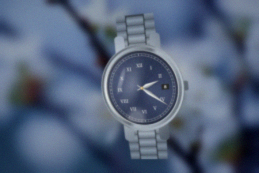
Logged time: {"hour": 2, "minute": 21}
